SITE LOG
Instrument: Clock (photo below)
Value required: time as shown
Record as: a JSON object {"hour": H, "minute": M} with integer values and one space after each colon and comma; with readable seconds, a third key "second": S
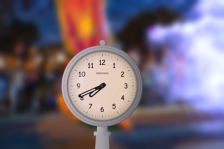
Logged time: {"hour": 7, "minute": 41}
